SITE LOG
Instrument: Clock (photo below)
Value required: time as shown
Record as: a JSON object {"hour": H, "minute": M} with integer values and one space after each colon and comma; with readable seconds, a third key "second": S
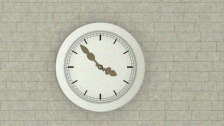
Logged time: {"hour": 3, "minute": 53}
